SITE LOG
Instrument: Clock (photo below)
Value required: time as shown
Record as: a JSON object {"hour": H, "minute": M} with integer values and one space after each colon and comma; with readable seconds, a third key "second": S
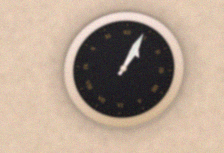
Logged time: {"hour": 1, "minute": 4}
